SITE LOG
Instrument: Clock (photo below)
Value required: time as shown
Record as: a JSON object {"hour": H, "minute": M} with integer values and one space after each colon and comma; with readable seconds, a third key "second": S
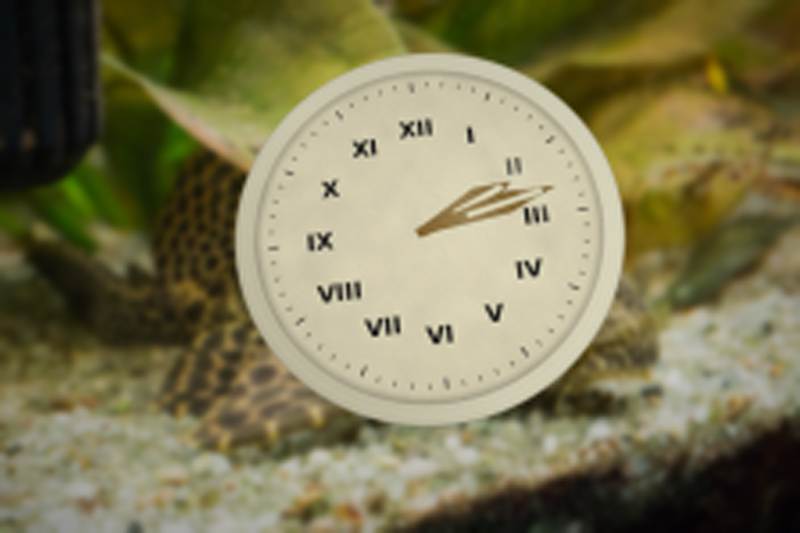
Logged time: {"hour": 2, "minute": 13}
